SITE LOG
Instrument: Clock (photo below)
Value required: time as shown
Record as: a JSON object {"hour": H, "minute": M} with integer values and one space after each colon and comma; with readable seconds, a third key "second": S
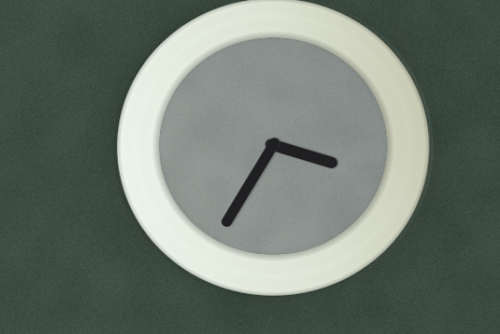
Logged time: {"hour": 3, "minute": 35}
